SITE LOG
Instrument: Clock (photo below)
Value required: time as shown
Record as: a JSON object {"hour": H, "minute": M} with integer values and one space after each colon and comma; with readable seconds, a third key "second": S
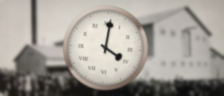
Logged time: {"hour": 4, "minute": 1}
